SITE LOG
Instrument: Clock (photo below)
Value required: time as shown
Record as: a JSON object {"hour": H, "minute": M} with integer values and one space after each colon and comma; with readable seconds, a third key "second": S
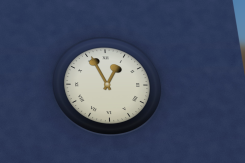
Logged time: {"hour": 12, "minute": 56}
